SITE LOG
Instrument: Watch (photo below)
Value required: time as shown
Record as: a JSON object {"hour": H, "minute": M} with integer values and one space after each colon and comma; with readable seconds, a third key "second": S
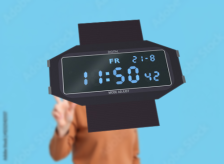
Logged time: {"hour": 11, "minute": 50, "second": 42}
